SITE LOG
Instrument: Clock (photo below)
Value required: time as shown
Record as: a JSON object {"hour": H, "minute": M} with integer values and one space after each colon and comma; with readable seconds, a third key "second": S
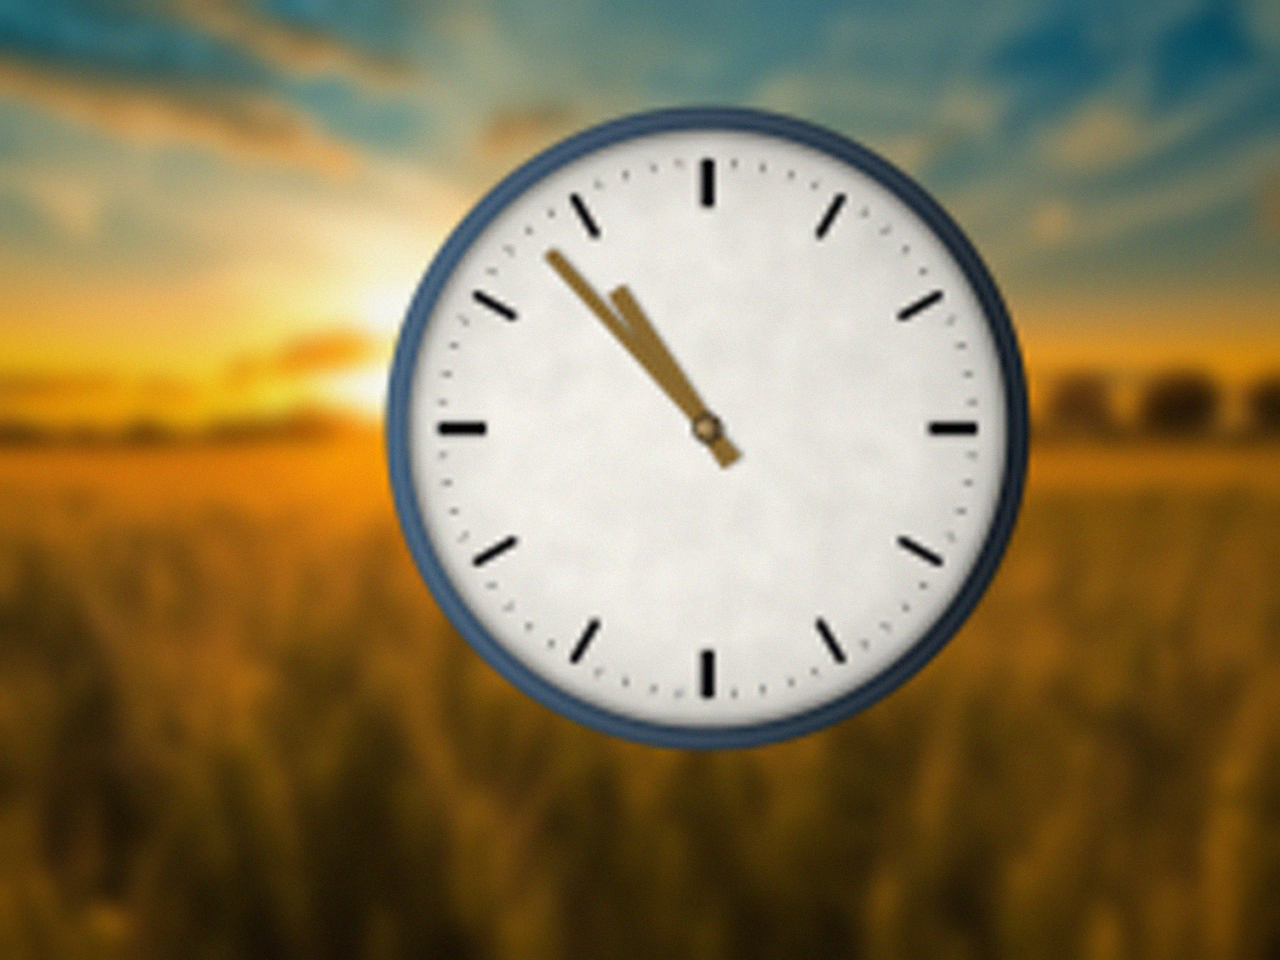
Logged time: {"hour": 10, "minute": 53}
